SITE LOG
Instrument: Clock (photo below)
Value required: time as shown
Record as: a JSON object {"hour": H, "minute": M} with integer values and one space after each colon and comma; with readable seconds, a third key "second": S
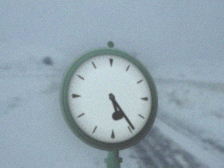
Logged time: {"hour": 5, "minute": 24}
